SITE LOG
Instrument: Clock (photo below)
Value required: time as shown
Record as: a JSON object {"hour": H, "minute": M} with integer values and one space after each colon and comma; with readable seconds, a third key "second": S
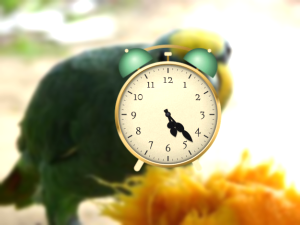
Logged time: {"hour": 5, "minute": 23}
